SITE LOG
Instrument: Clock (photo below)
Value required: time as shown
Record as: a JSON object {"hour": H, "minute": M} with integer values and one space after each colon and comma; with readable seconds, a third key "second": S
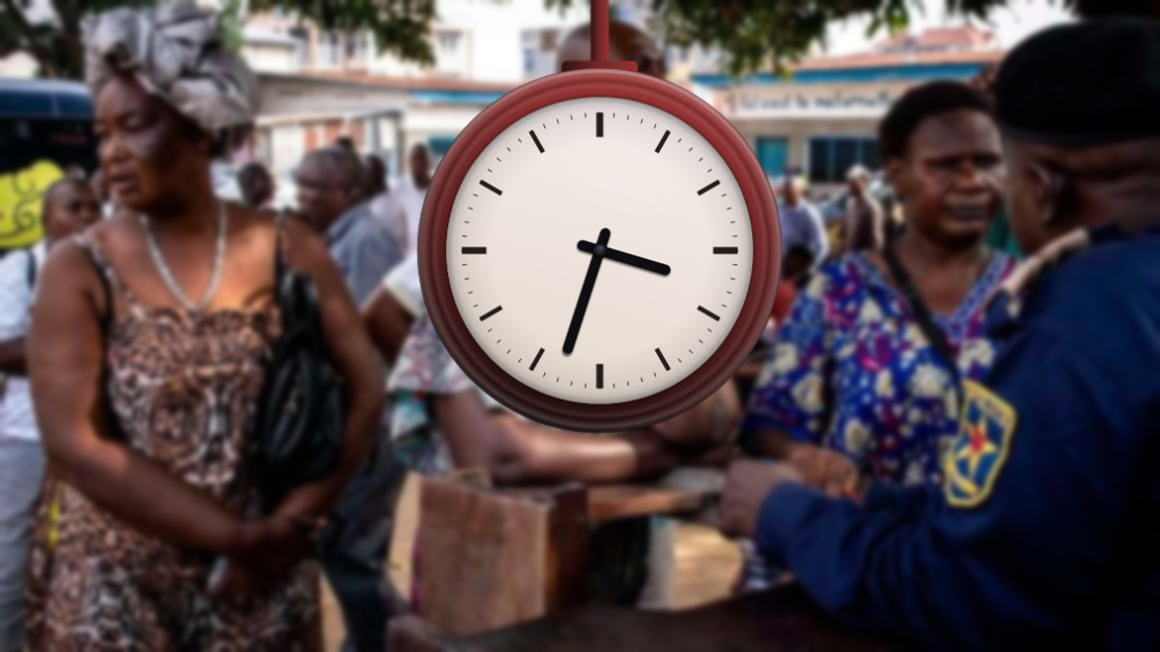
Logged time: {"hour": 3, "minute": 33}
